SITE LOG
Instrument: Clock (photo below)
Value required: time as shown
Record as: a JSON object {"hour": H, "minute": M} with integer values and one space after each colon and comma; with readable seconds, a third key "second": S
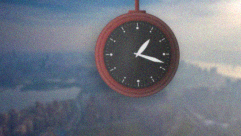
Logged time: {"hour": 1, "minute": 18}
